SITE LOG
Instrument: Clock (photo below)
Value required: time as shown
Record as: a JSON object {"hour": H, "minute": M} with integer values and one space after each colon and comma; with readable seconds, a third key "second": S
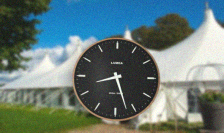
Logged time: {"hour": 8, "minute": 27}
